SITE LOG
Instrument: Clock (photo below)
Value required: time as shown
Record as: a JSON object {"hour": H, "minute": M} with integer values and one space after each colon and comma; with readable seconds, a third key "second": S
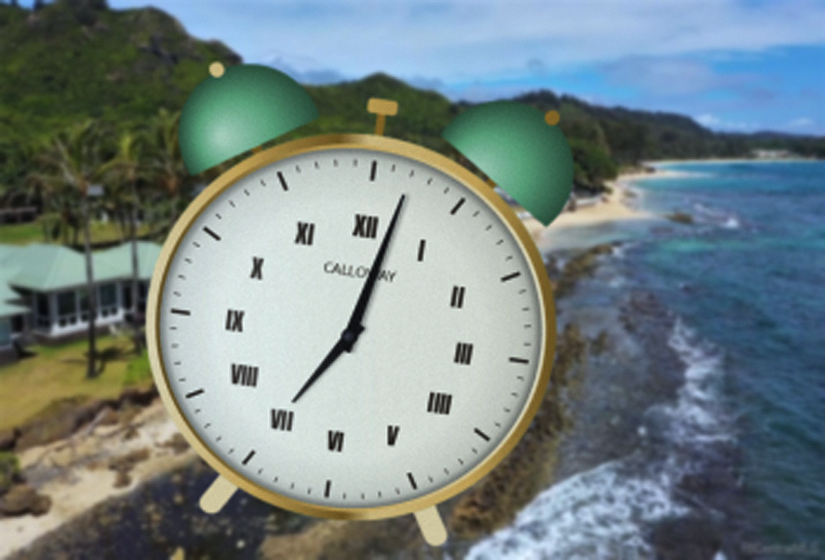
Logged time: {"hour": 7, "minute": 2}
